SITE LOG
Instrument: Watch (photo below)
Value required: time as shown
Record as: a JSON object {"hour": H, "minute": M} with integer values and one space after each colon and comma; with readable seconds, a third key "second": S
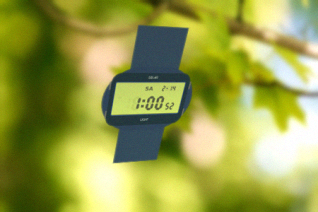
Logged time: {"hour": 1, "minute": 0, "second": 52}
